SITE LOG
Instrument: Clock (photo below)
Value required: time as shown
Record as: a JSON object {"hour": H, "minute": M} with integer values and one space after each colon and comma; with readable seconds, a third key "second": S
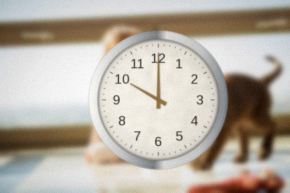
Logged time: {"hour": 10, "minute": 0}
